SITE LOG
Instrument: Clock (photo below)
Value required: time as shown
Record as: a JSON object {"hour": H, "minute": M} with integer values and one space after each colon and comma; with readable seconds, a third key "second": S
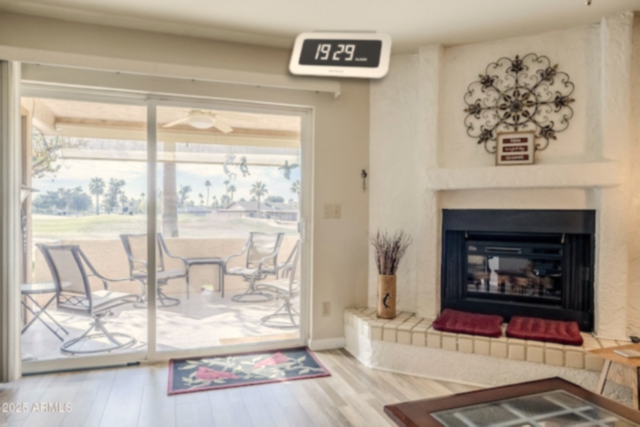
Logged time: {"hour": 19, "minute": 29}
